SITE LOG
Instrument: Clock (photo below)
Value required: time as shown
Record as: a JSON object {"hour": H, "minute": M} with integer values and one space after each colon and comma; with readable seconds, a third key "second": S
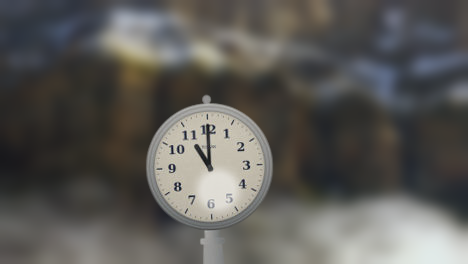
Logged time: {"hour": 11, "minute": 0}
